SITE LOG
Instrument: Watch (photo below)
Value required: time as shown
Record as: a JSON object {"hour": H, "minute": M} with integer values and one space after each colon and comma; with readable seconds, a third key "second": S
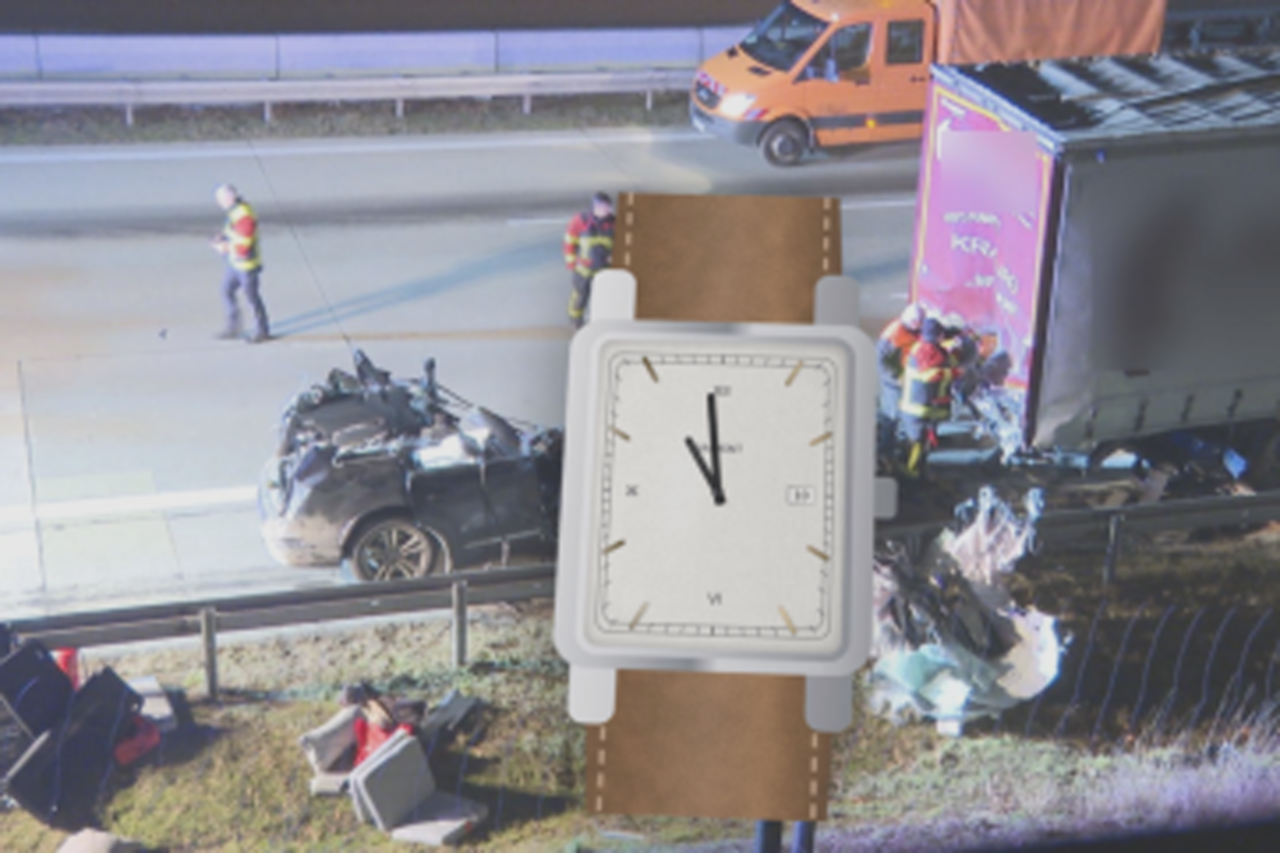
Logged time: {"hour": 10, "minute": 59}
